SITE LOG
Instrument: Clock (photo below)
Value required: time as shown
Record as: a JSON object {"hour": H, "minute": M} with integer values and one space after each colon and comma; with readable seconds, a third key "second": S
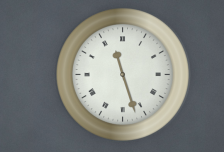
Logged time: {"hour": 11, "minute": 27}
